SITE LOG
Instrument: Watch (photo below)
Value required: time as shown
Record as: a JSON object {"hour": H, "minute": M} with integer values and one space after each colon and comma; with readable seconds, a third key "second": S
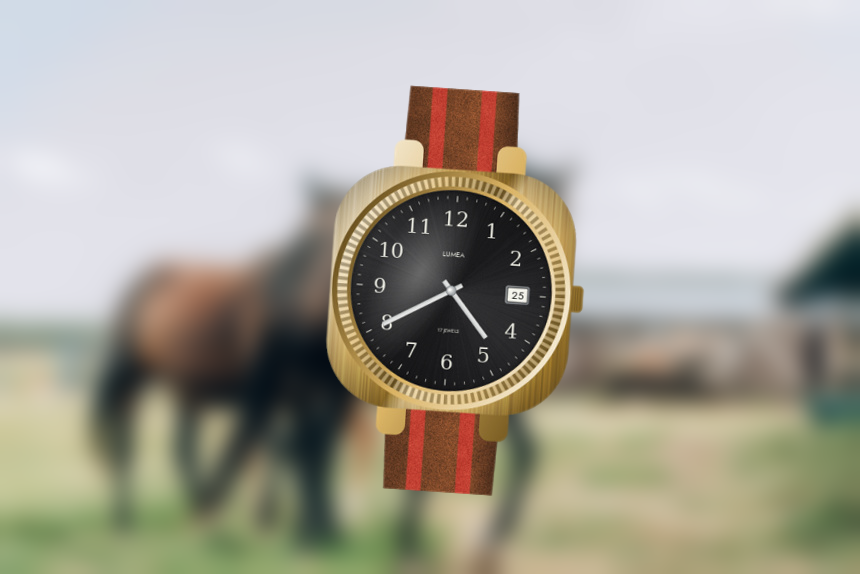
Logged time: {"hour": 4, "minute": 40}
